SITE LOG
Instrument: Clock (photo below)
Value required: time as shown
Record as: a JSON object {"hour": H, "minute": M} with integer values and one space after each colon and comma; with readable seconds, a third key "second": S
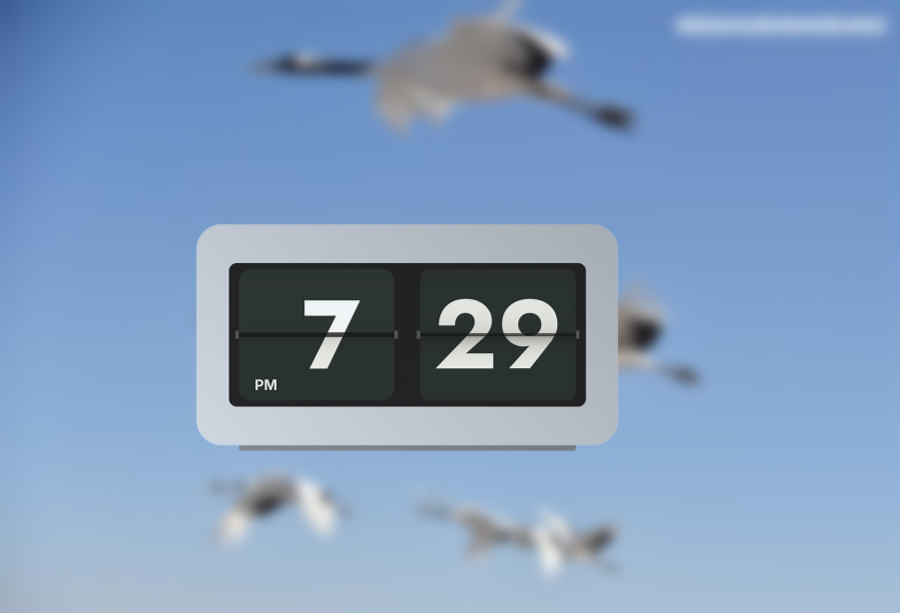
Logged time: {"hour": 7, "minute": 29}
